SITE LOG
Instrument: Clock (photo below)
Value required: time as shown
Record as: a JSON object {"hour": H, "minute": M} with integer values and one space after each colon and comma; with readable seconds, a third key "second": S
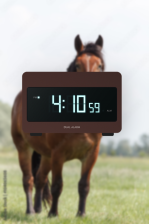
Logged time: {"hour": 4, "minute": 10, "second": 59}
